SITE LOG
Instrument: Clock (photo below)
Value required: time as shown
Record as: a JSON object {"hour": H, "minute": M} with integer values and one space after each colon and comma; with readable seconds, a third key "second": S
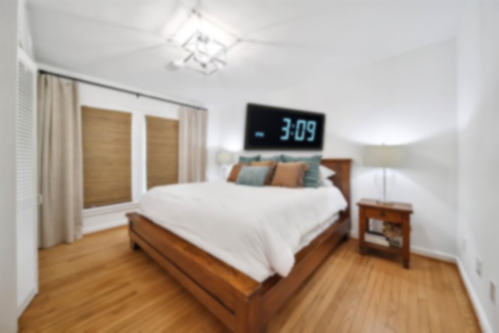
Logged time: {"hour": 3, "minute": 9}
